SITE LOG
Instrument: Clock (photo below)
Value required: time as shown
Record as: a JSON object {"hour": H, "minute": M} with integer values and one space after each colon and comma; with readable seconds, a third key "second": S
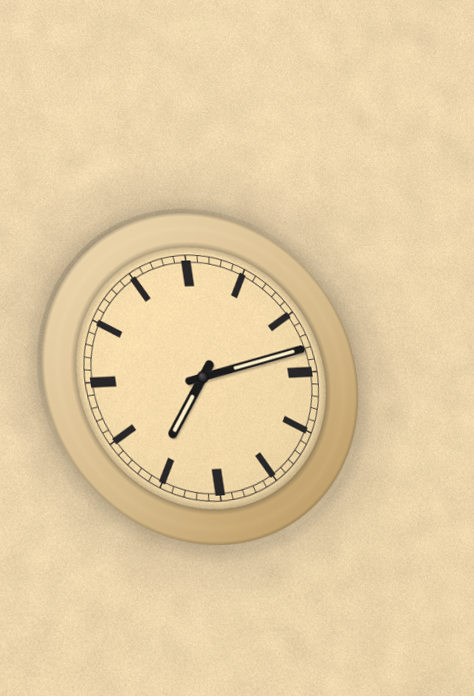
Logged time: {"hour": 7, "minute": 13}
